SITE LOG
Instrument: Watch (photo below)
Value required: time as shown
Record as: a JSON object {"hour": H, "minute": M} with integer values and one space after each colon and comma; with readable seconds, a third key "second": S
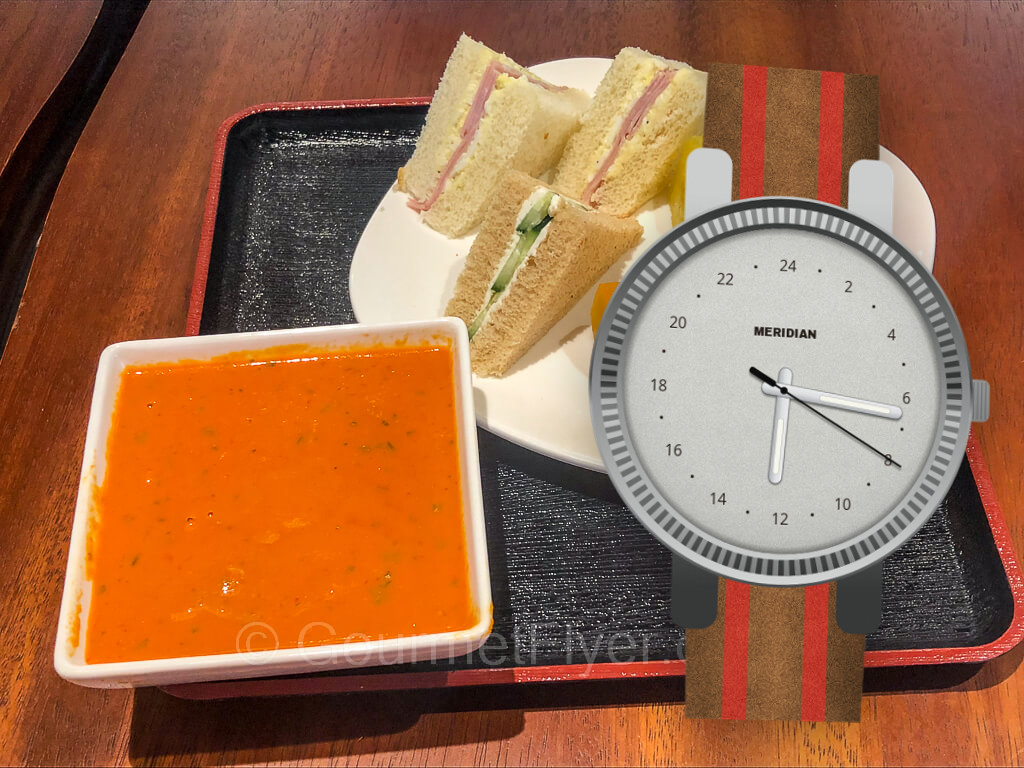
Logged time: {"hour": 12, "minute": 16, "second": 20}
